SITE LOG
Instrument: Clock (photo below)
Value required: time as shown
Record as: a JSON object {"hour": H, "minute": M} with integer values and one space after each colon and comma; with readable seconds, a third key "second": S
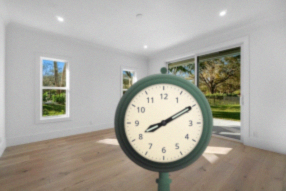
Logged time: {"hour": 8, "minute": 10}
